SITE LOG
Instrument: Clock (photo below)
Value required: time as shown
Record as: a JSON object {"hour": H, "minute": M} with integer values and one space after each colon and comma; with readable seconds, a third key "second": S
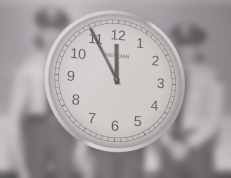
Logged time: {"hour": 11, "minute": 55}
